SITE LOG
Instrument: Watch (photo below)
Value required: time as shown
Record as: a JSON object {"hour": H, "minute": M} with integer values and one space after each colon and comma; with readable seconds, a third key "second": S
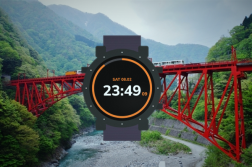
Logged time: {"hour": 23, "minute": 49}
